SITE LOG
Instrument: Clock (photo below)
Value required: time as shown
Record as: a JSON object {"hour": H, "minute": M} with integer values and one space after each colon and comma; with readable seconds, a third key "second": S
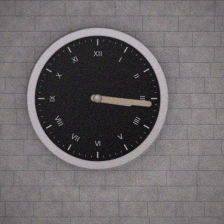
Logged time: {"hour": 3, "minute": 16}
